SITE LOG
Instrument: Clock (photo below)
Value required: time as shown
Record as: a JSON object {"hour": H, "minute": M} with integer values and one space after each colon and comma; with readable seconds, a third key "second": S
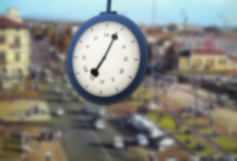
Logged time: {"hour": 7, "minute": 4}
